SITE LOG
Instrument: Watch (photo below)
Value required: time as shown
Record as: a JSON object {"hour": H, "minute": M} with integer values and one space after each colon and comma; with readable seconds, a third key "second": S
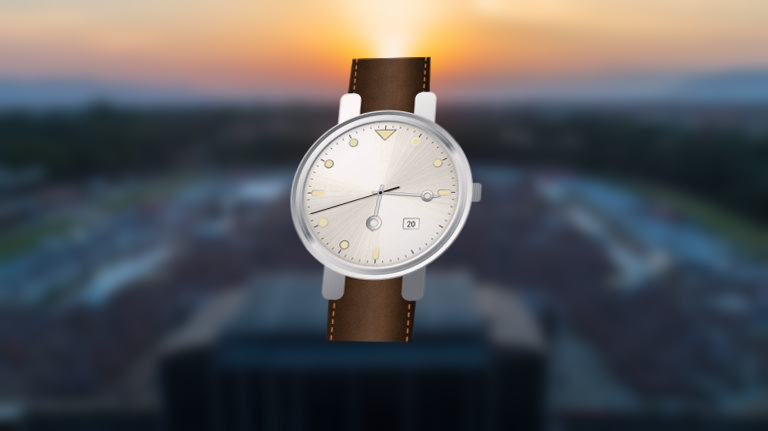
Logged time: {"hour": 6, "minute": 15, "second": 42}
